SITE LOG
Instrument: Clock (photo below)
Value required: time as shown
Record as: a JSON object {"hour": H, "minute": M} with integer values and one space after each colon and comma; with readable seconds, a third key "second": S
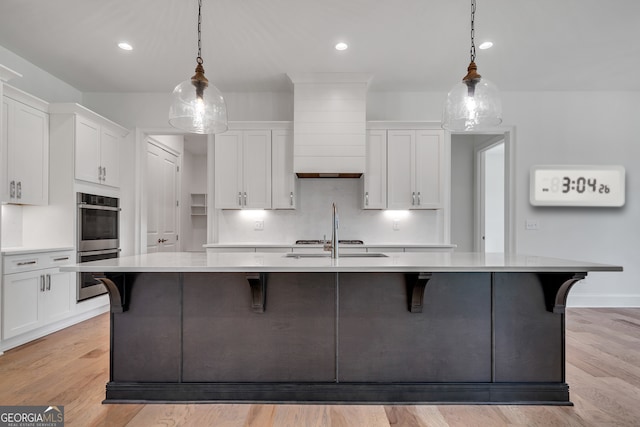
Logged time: {"hour": 3, "minute": 4}
